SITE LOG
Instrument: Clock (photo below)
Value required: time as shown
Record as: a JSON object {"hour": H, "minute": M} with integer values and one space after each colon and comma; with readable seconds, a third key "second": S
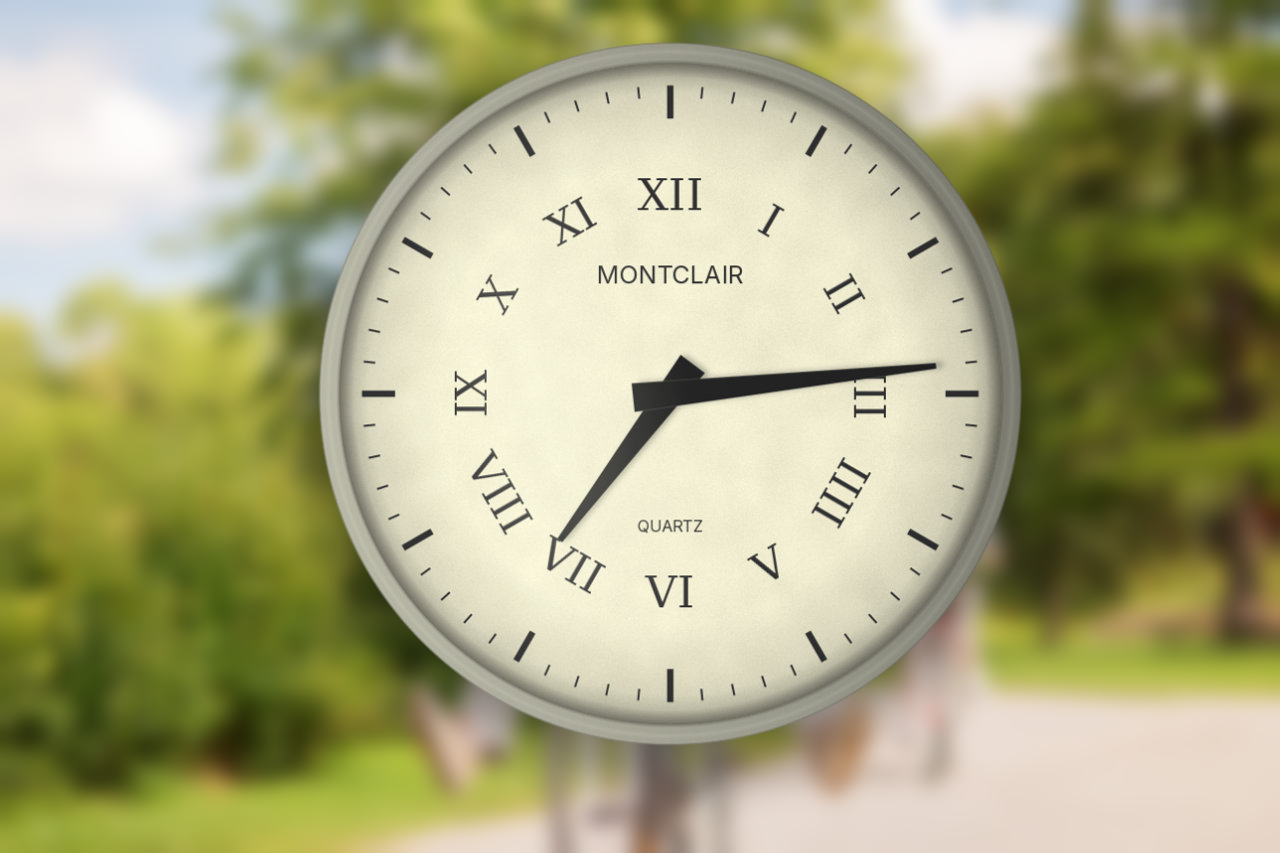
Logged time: {"hour": 7, "minute": 14}
